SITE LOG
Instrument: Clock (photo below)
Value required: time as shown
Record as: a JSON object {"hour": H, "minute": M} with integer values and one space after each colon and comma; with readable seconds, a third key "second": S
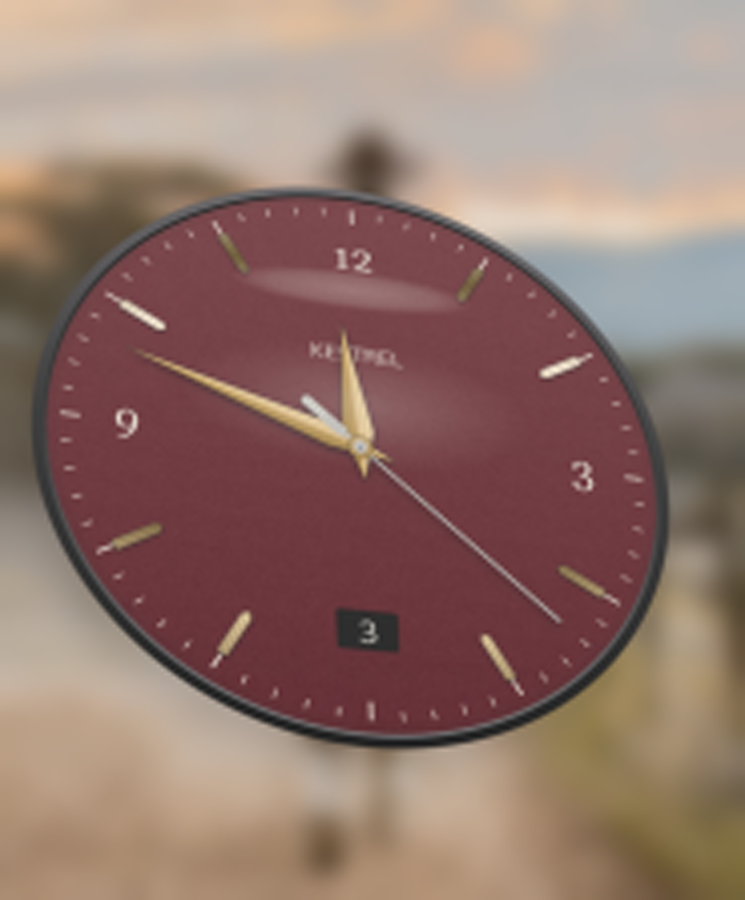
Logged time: {"hour": 11, "minute": 48, "second": 22}
